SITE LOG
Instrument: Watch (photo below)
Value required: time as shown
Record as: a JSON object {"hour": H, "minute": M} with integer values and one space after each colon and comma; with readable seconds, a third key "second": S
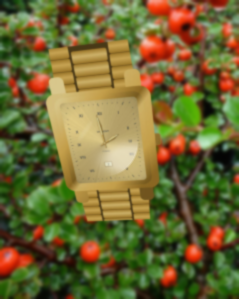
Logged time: {"hour": 1, "minute": 59}
